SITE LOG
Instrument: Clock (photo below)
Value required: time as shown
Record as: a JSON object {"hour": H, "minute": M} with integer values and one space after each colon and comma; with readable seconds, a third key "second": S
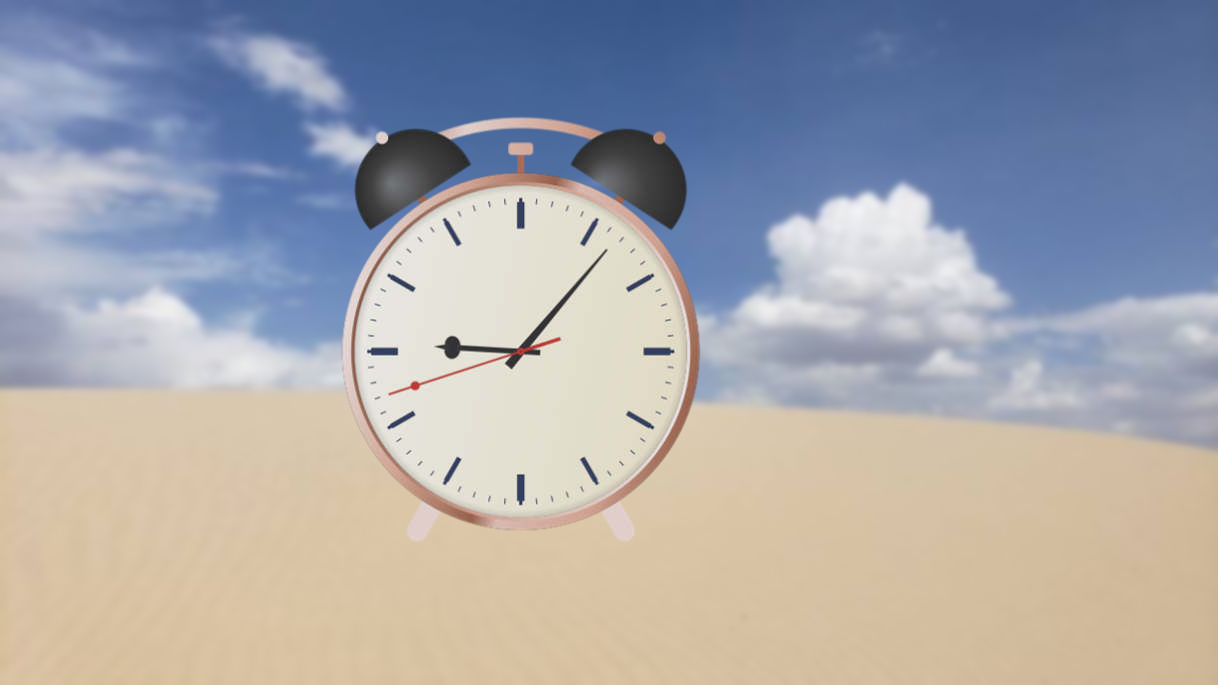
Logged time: {"hour": 9, "minute": 6, "second": 42}
